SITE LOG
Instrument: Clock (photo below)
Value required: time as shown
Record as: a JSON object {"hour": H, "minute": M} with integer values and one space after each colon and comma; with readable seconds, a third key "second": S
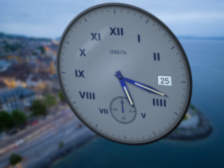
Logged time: {"hour": 5, "minute": 18}
